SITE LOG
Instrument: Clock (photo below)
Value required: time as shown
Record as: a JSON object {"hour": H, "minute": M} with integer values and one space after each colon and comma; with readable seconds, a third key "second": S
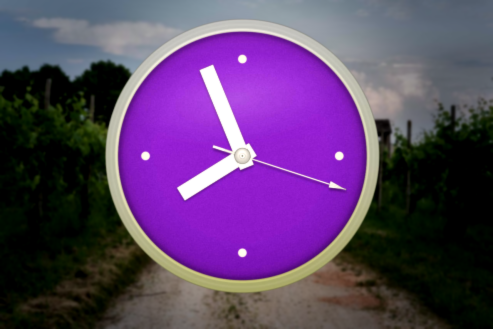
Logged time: {"hour": 7, "minute": 56, "second": 18}
